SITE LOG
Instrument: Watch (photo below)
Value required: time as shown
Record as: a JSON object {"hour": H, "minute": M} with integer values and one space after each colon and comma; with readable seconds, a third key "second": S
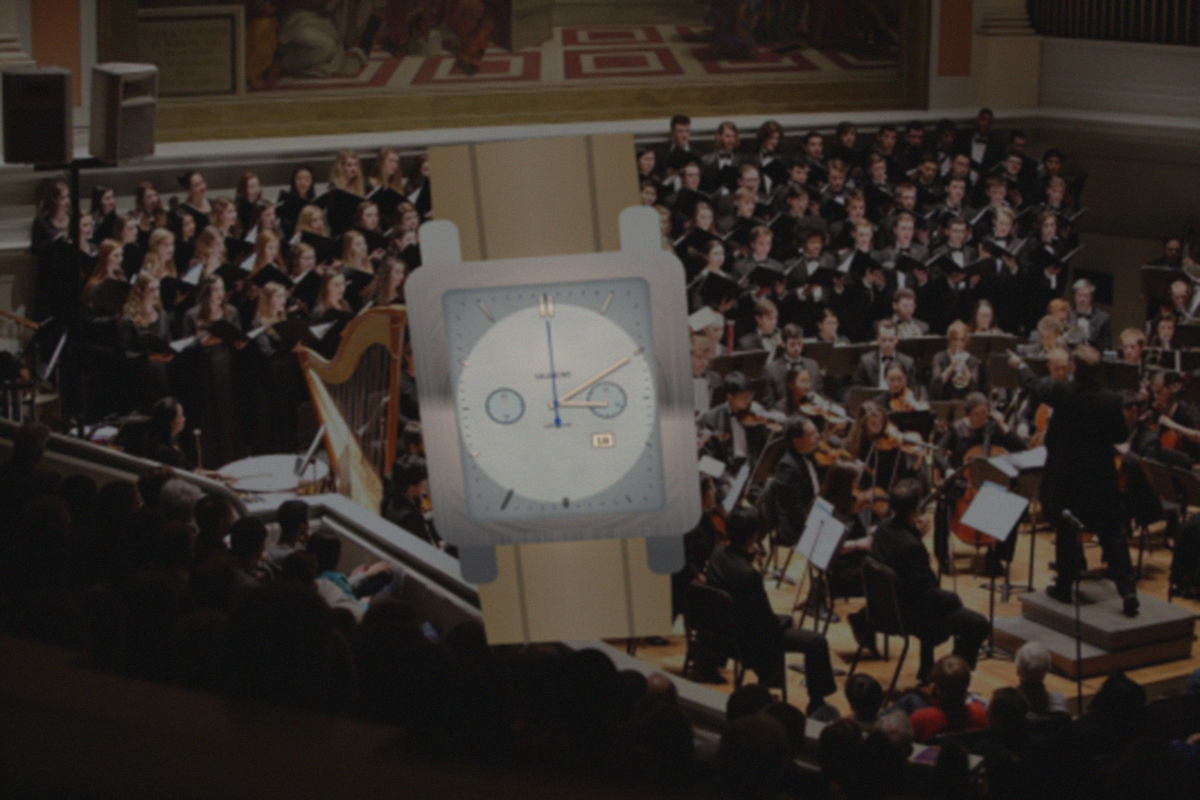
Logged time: {"hour": 3, "minute": 10}
